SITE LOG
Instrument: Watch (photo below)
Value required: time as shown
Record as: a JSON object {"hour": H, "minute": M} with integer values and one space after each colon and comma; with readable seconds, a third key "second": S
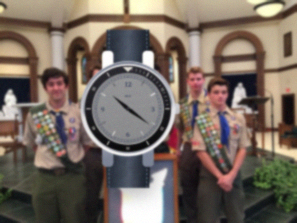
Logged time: {"hour": 10, "minute": 21}
